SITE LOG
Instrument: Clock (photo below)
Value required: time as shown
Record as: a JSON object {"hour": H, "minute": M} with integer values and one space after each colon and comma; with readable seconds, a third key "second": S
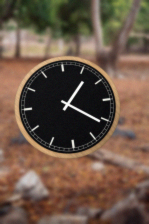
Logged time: {"hour": 1, "minute": 21}
